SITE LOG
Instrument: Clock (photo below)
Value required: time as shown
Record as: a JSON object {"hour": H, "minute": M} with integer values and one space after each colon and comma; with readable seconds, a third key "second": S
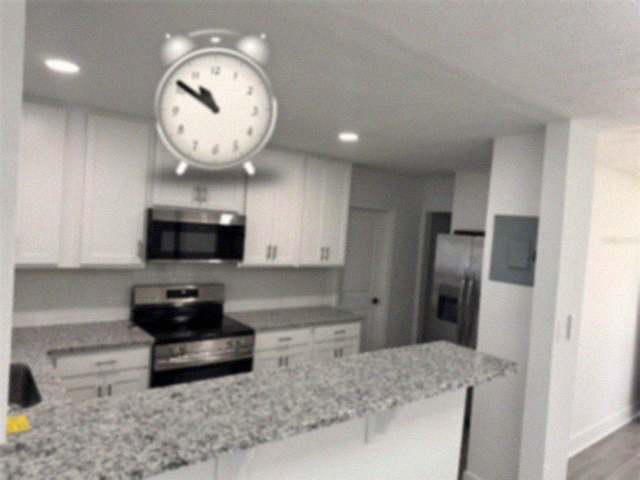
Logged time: {"hour": 10, "minute": 51}
